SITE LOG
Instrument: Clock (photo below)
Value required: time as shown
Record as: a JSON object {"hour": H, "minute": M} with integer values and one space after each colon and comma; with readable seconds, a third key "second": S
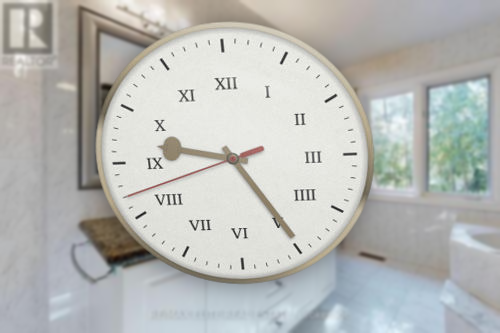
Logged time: {"hour": 9, "minute": 24, "second": 42}
